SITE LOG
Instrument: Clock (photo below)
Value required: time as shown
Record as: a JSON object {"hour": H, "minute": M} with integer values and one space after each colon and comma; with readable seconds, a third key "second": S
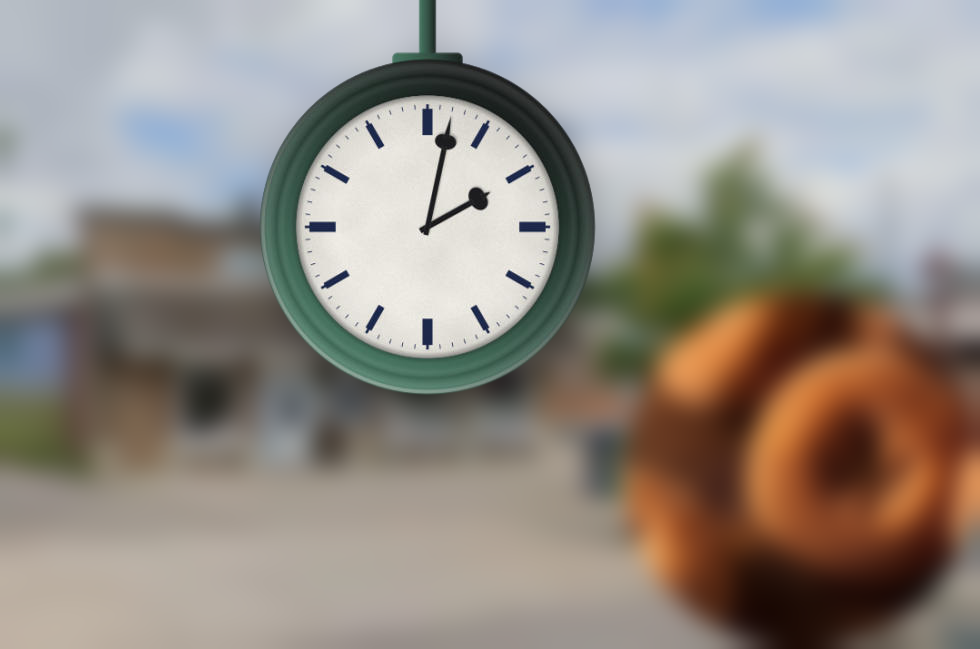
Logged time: {"hour": 2, "minute": 2}
